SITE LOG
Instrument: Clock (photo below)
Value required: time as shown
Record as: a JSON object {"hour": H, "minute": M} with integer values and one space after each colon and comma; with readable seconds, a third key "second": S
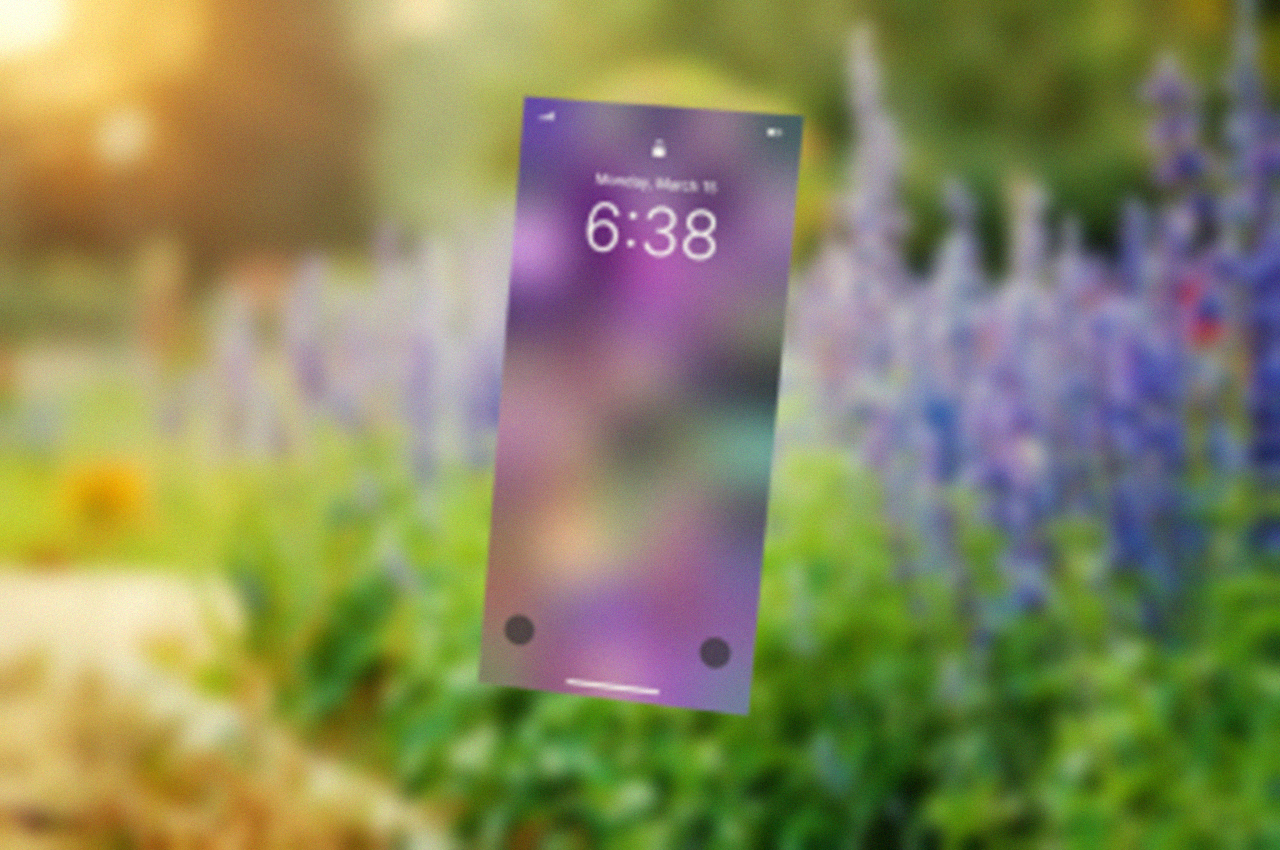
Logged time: {"hour": 6, "minute": 38}
